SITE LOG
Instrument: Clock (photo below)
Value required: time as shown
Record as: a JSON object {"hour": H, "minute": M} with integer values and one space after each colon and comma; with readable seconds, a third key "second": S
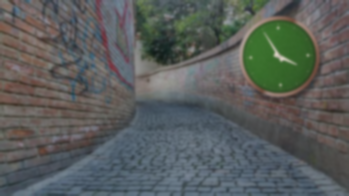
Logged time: {"hour": 3, "minute": 55}
